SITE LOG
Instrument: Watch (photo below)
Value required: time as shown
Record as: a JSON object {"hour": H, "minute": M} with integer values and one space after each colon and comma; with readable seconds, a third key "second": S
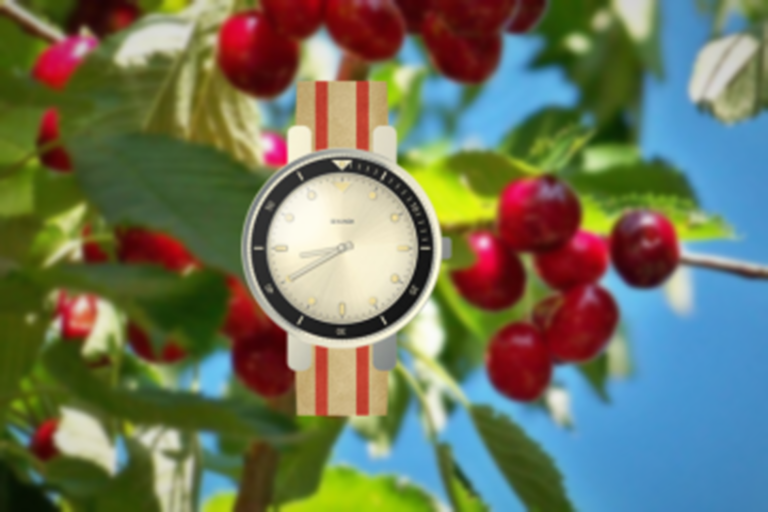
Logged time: {"hour": 8, "minute": 40}
